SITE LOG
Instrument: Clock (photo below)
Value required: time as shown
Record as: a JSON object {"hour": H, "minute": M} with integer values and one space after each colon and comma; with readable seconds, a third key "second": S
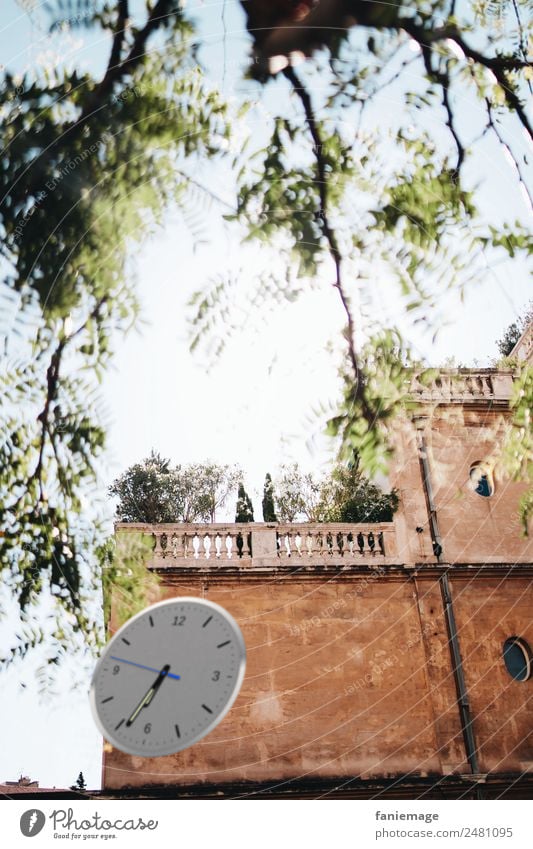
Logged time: {"hour": 6, "minute": 33, "second": 47}
